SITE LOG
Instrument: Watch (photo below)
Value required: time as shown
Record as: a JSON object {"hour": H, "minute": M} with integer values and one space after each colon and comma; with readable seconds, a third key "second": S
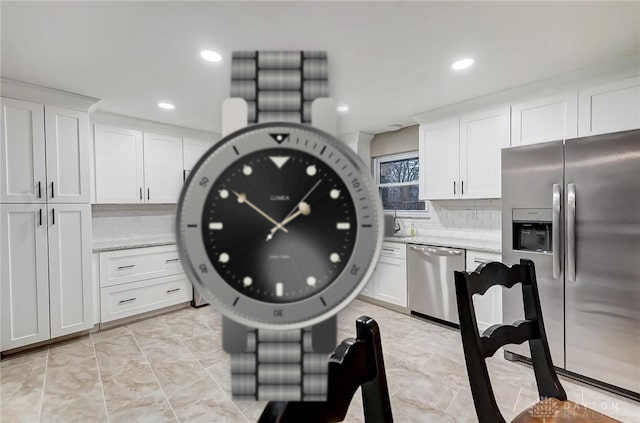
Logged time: {"hour": 1, "minute": 51, "second": 7}
